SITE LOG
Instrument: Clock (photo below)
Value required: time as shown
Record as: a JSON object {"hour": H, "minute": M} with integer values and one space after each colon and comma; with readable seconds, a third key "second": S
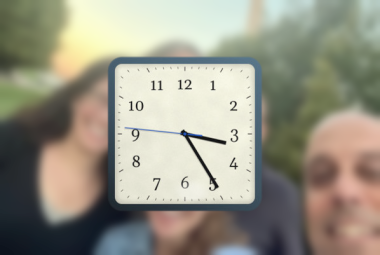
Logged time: {"hour": 3, "minute": 24, "second": 46}
